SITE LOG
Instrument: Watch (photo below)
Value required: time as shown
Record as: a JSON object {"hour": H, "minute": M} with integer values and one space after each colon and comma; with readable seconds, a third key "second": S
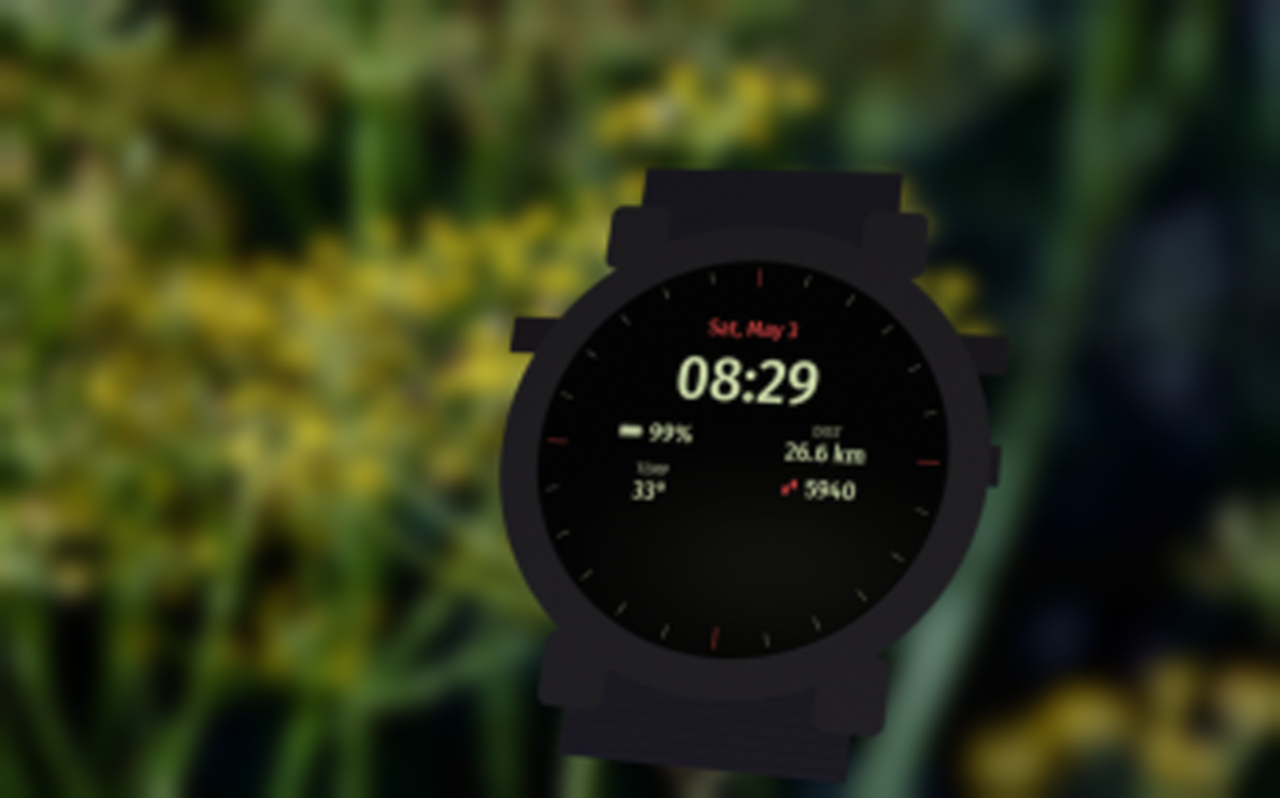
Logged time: {"hour": 8, "minute": 29}
